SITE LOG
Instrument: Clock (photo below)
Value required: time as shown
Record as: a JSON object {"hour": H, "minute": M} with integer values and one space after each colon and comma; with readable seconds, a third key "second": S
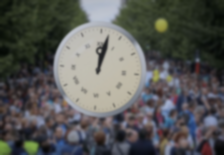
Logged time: {"hour": 12, "minute": 2}
